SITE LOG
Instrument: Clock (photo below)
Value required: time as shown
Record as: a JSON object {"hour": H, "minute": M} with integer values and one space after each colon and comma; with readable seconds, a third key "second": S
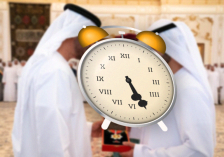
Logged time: {"hour": 5, "minute": 26}
